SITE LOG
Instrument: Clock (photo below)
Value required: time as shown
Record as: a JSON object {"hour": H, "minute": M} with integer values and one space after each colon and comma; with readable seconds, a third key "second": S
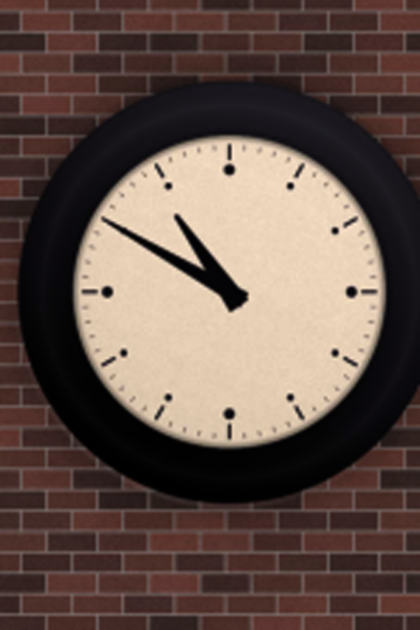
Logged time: {"hour": 10, "minute": 50}
